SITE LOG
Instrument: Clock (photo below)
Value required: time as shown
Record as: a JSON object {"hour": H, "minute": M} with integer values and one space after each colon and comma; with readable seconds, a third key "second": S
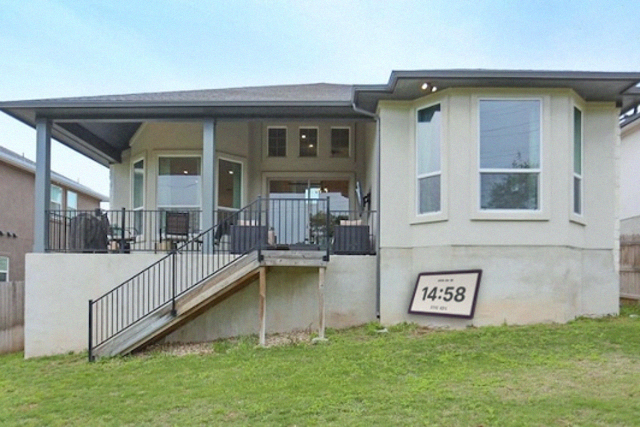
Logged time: {"hour": 14, "minute": 58}
